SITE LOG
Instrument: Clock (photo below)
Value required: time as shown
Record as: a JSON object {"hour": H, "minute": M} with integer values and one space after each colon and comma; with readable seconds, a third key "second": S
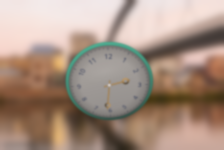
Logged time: {"hour": 2, "minute": 31}
